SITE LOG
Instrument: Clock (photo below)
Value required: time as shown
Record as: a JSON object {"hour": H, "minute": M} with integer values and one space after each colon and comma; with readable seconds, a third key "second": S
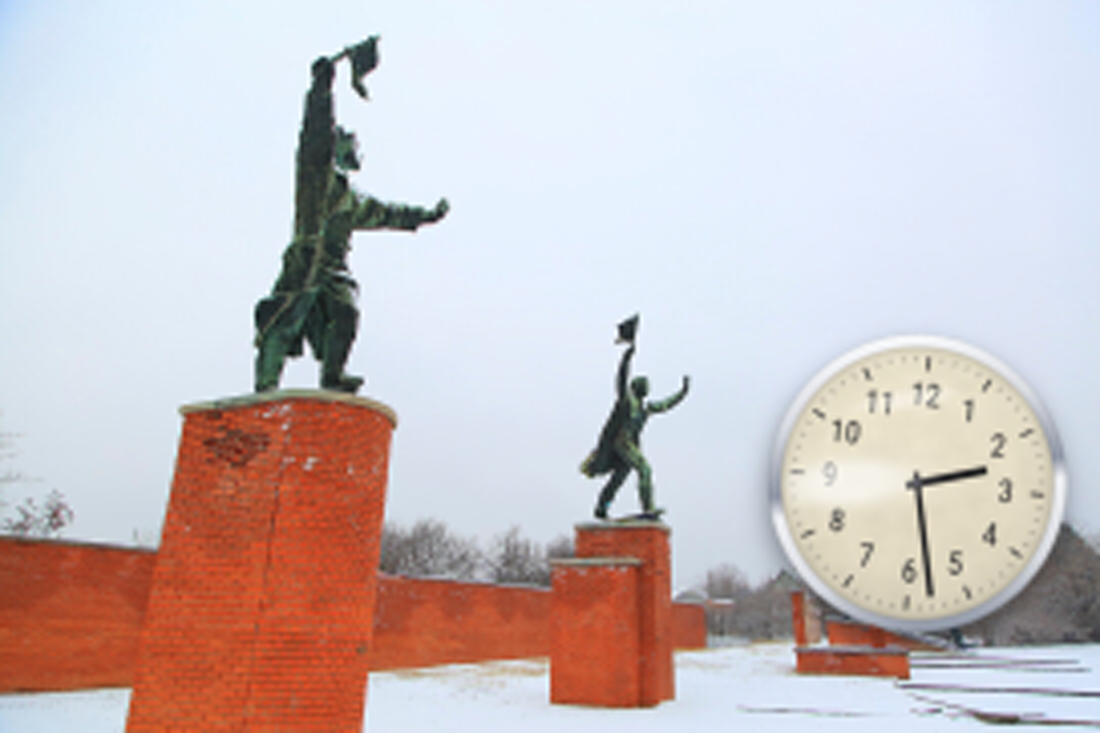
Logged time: {"hour": 2, "minute": 28}
